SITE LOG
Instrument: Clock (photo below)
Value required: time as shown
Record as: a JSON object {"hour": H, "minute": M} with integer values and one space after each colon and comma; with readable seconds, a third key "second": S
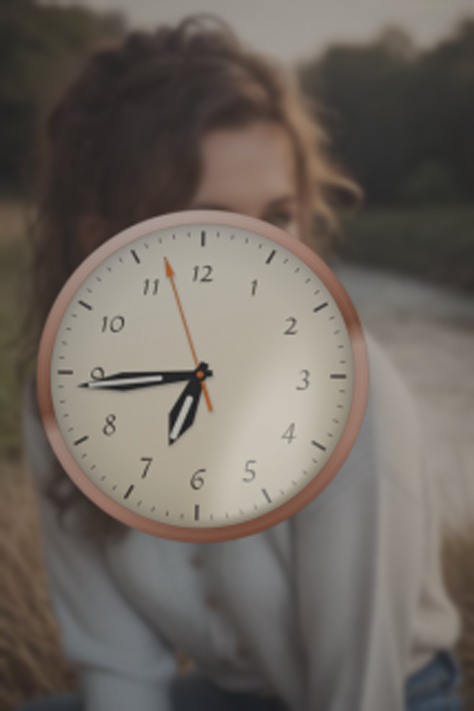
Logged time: {"hour": 6, "minute": 43, "second": 57}
